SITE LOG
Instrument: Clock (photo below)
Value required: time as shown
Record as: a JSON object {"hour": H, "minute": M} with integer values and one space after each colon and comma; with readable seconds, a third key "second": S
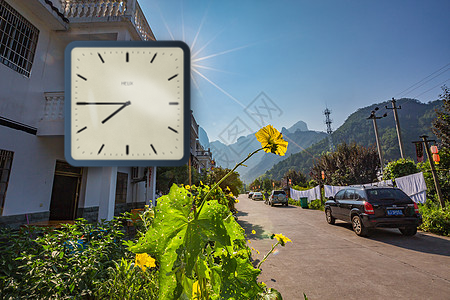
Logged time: {"hour": 7, "minute": 45}
